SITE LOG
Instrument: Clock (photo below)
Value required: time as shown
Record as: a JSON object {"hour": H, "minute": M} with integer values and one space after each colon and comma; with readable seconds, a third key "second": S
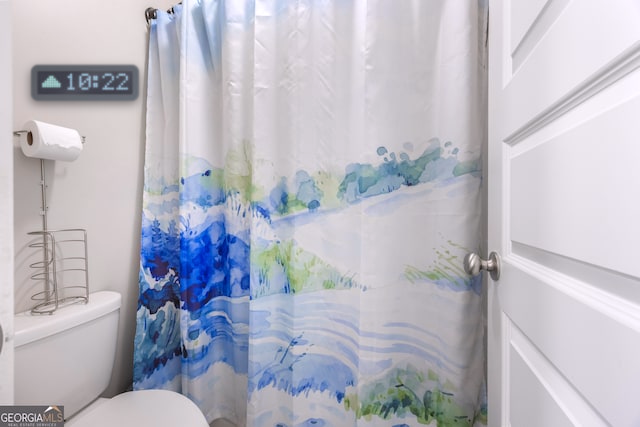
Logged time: {"hour": 10, "minute": 22}
